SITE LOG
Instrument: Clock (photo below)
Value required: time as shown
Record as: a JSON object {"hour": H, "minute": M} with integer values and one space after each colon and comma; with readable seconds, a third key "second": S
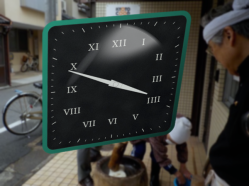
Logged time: {"hour": 3, "minute": 49}
